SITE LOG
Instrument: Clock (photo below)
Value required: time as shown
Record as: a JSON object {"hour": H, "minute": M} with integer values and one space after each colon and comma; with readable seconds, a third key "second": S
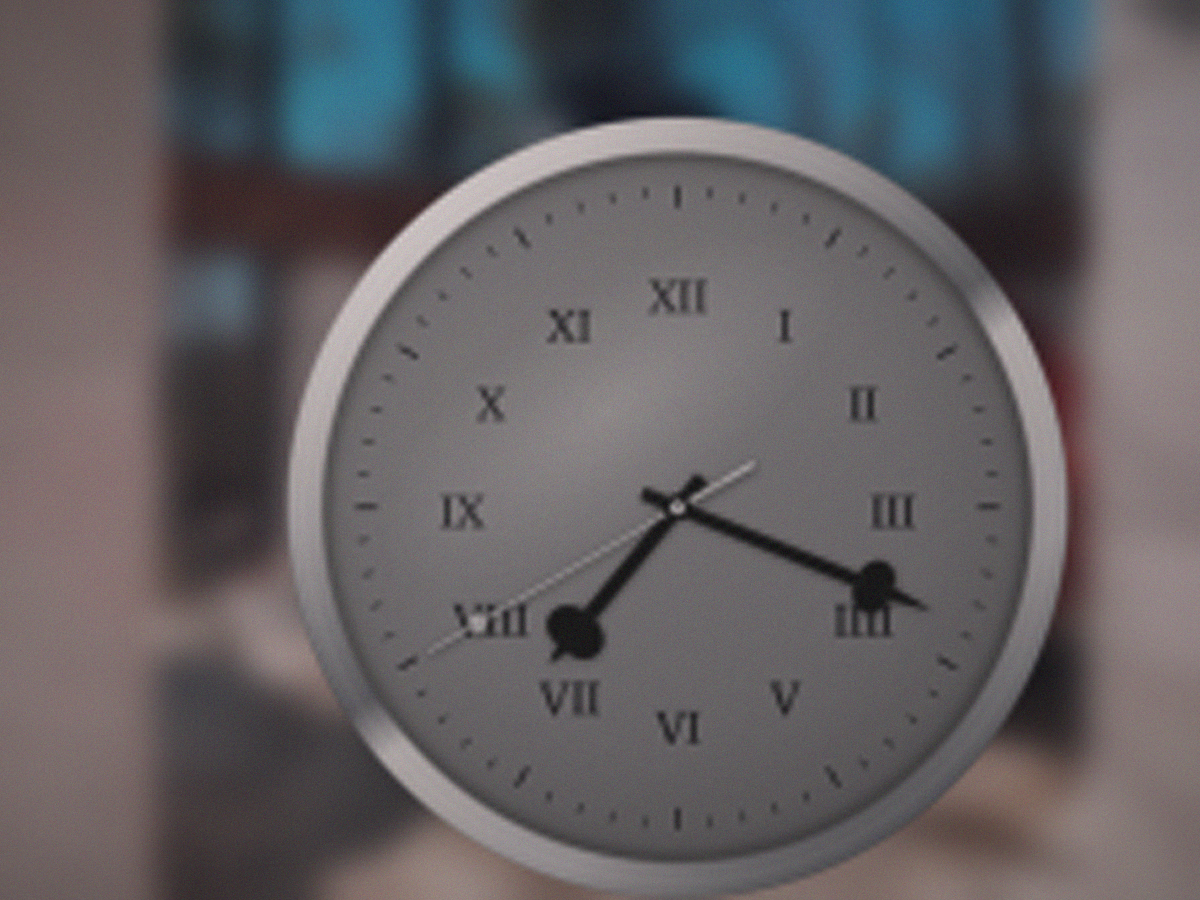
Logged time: {"hour": 7, "minute": 18, "second": 40}
